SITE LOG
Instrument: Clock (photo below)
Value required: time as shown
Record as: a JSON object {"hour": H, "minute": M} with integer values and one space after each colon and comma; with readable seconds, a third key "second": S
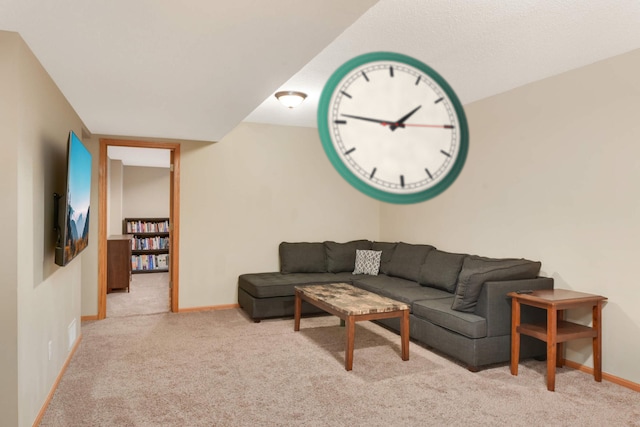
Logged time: {"hour": 1, "minute": 46, "second": 15}
